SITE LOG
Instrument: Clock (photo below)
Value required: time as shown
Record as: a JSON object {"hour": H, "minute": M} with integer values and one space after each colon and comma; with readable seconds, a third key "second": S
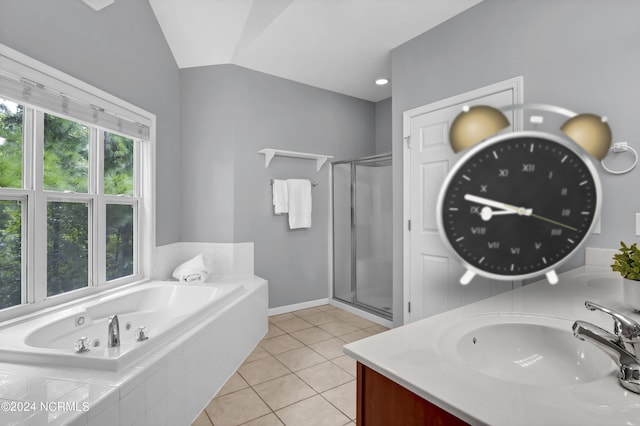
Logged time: {"hour": 8, "minute": 47, "second": 18}
